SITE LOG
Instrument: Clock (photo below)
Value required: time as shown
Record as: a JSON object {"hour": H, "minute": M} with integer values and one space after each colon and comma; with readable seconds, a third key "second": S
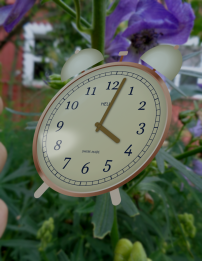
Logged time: {"hour": 4, "minute": 2}
